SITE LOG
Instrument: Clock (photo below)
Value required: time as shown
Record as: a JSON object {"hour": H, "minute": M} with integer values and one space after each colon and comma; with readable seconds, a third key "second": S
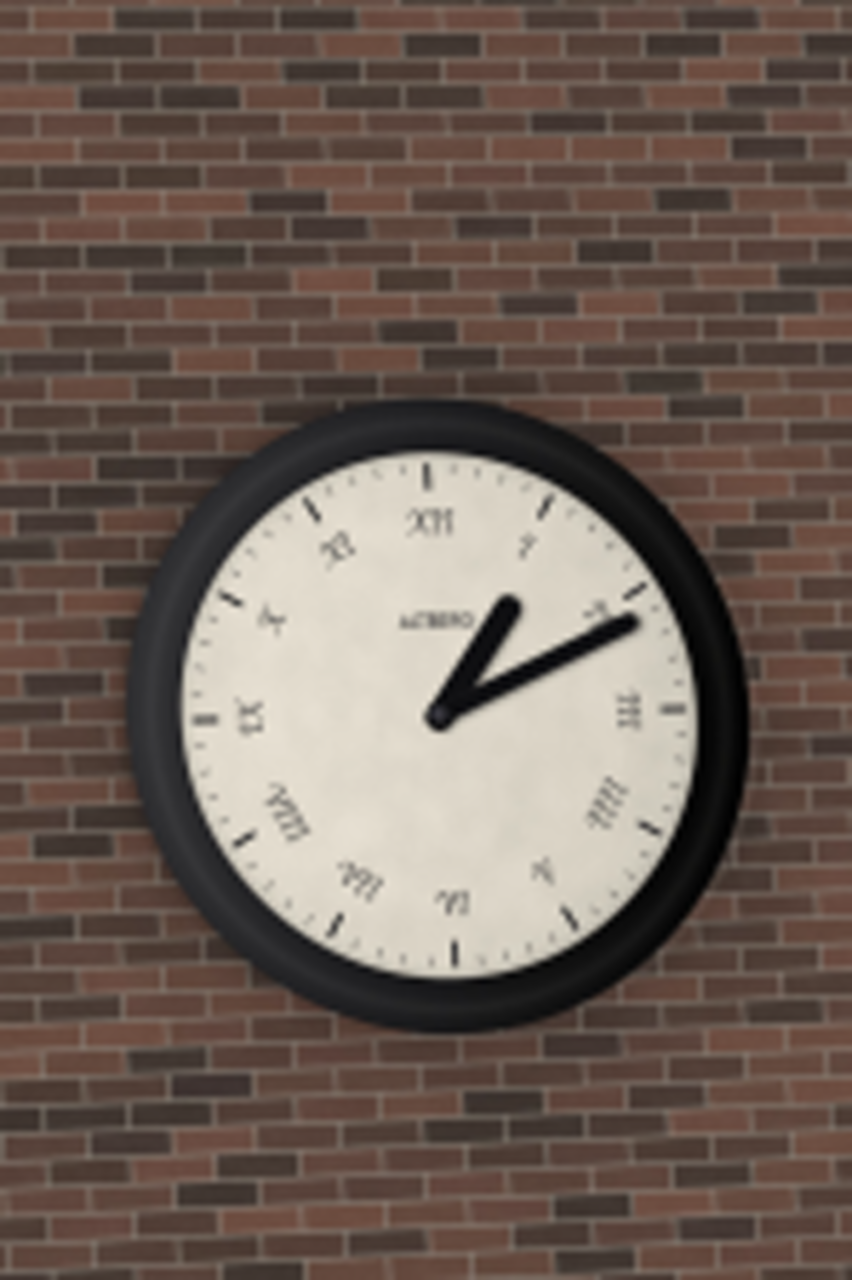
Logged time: {"hour": 1, "minute": 11}
